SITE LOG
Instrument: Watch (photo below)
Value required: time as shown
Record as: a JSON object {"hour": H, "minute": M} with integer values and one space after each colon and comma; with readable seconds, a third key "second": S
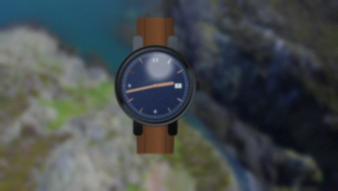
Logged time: {"hour": 2, "minute": 43}
